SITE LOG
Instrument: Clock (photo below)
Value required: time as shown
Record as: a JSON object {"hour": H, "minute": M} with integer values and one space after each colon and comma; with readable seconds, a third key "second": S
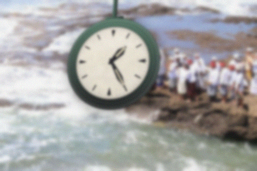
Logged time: {"hour": 1, "minute": 25}
